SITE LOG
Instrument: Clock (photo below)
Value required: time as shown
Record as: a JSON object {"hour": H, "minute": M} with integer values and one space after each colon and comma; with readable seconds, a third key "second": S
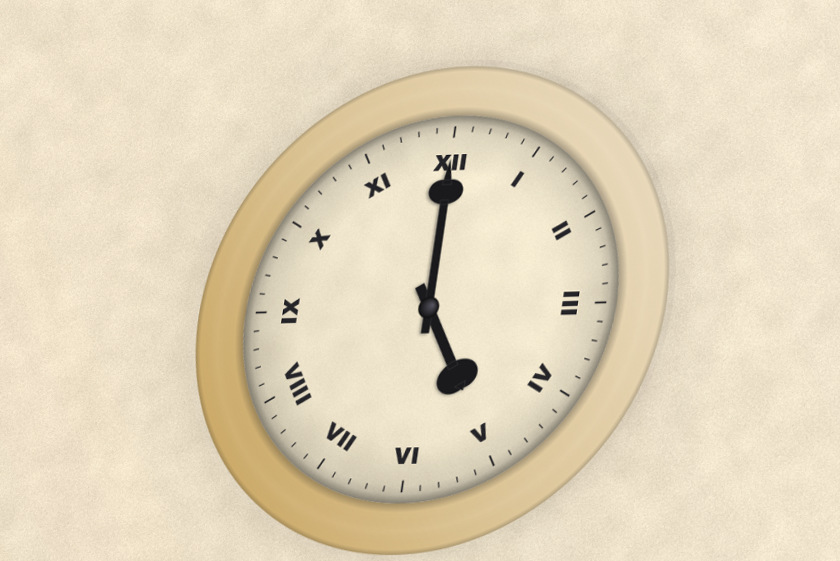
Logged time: {"hour": 5, "minute": 0}
